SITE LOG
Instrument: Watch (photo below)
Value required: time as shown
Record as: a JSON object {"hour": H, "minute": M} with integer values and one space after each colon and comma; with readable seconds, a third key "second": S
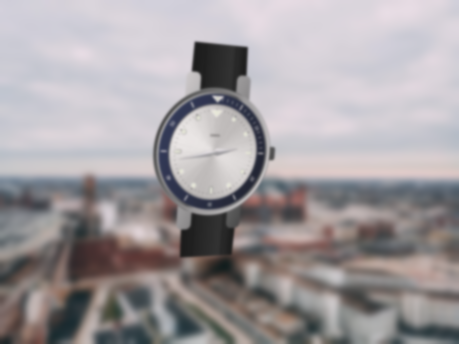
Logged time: {"hour": 2, "minute": 43}
